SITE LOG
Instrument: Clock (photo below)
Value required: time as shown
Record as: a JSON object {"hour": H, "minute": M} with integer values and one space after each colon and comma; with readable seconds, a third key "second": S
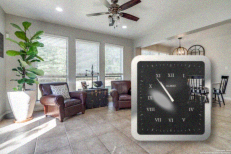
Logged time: {"hour": 10, "minute": 54}
